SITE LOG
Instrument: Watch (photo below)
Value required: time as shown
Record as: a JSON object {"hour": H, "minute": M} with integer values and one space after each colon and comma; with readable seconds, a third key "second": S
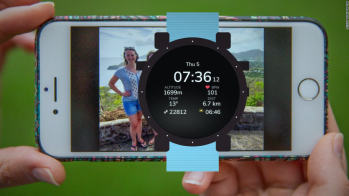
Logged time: {"hour": 7, "minute": 36}
